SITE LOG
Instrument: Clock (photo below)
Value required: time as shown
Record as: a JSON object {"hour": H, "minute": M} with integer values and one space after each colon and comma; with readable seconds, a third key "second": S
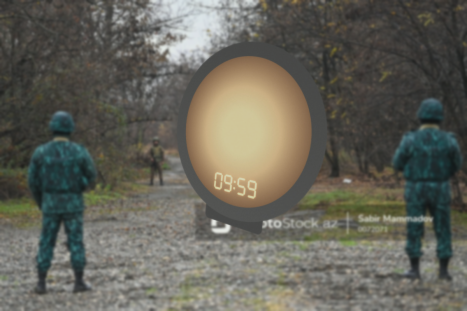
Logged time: {"hour": 9, "minute": 59}
